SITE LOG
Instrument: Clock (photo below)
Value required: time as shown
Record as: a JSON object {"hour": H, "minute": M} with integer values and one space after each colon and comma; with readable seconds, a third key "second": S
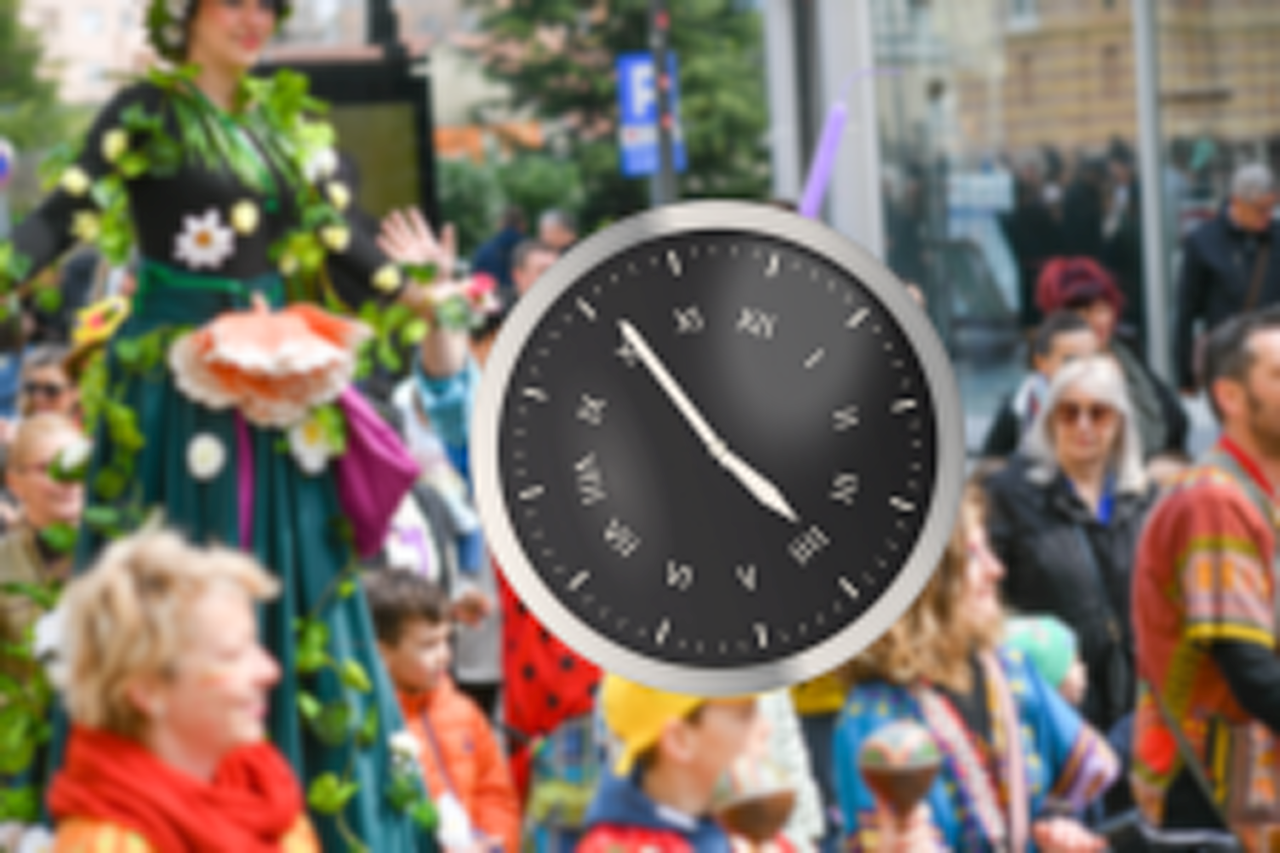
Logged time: {"hour": 3, "minute": 51}
